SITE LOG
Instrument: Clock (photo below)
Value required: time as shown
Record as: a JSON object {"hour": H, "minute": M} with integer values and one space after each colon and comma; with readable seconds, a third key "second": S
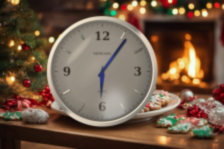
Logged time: {"hour": 6, "minute": 6}
